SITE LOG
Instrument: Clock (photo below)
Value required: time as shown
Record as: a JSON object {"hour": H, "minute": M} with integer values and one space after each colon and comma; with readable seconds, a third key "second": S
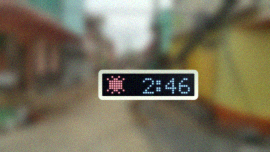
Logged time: {"hour": 2, "minute": 46}
